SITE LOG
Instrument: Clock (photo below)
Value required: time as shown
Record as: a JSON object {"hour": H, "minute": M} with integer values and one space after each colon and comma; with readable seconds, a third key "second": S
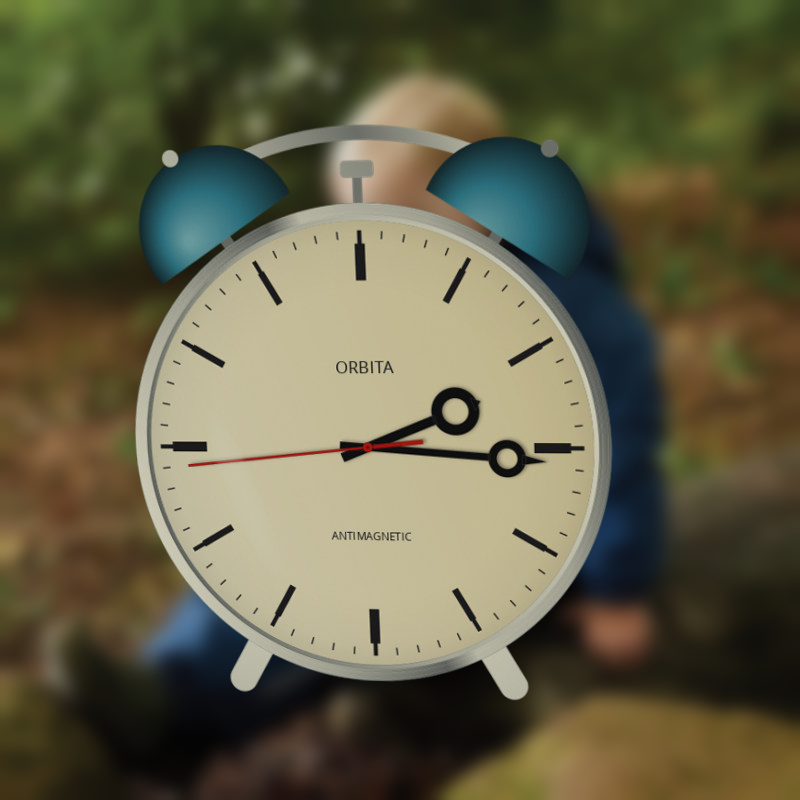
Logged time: {"hour": 2, "minute": 15, "second": 44}
